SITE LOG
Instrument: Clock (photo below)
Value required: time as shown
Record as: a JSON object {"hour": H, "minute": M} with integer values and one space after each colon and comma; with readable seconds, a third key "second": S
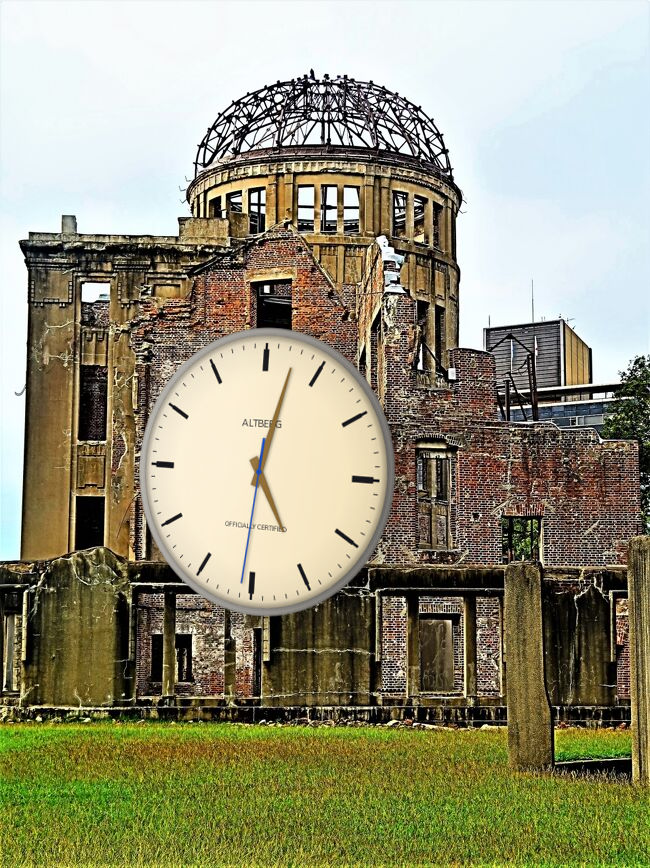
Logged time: {"hour": 5, "minute": 2, "second": 31}
